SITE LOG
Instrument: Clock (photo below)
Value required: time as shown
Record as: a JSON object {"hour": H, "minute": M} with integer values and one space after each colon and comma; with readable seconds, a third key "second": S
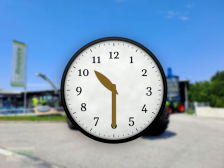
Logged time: {"hour": 10, "minute": 30}
